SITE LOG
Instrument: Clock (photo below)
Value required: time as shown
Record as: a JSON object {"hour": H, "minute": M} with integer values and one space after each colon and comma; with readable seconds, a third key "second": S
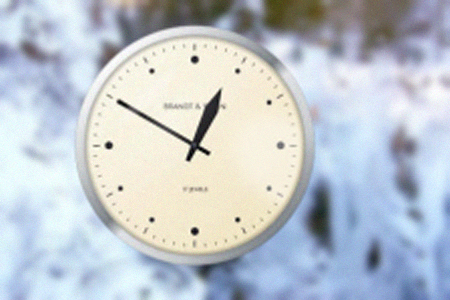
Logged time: {"hour": 12, "minute": 50}
